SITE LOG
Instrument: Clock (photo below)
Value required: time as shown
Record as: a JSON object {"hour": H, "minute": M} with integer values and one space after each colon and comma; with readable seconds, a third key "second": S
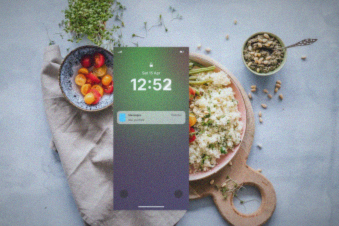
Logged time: {"hour": 12, "minute": 52}
